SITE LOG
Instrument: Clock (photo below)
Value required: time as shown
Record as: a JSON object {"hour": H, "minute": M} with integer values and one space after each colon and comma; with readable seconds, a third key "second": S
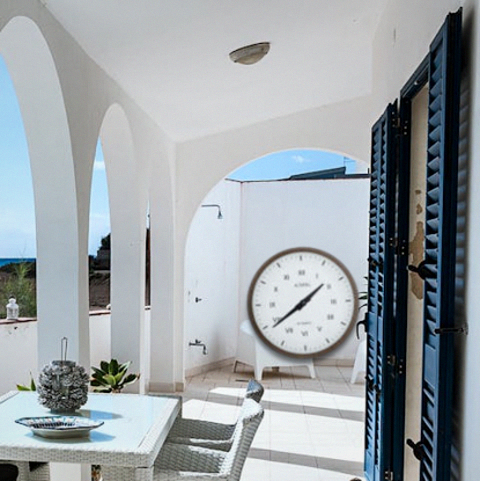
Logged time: {"hour": 1, "minute": 39}
